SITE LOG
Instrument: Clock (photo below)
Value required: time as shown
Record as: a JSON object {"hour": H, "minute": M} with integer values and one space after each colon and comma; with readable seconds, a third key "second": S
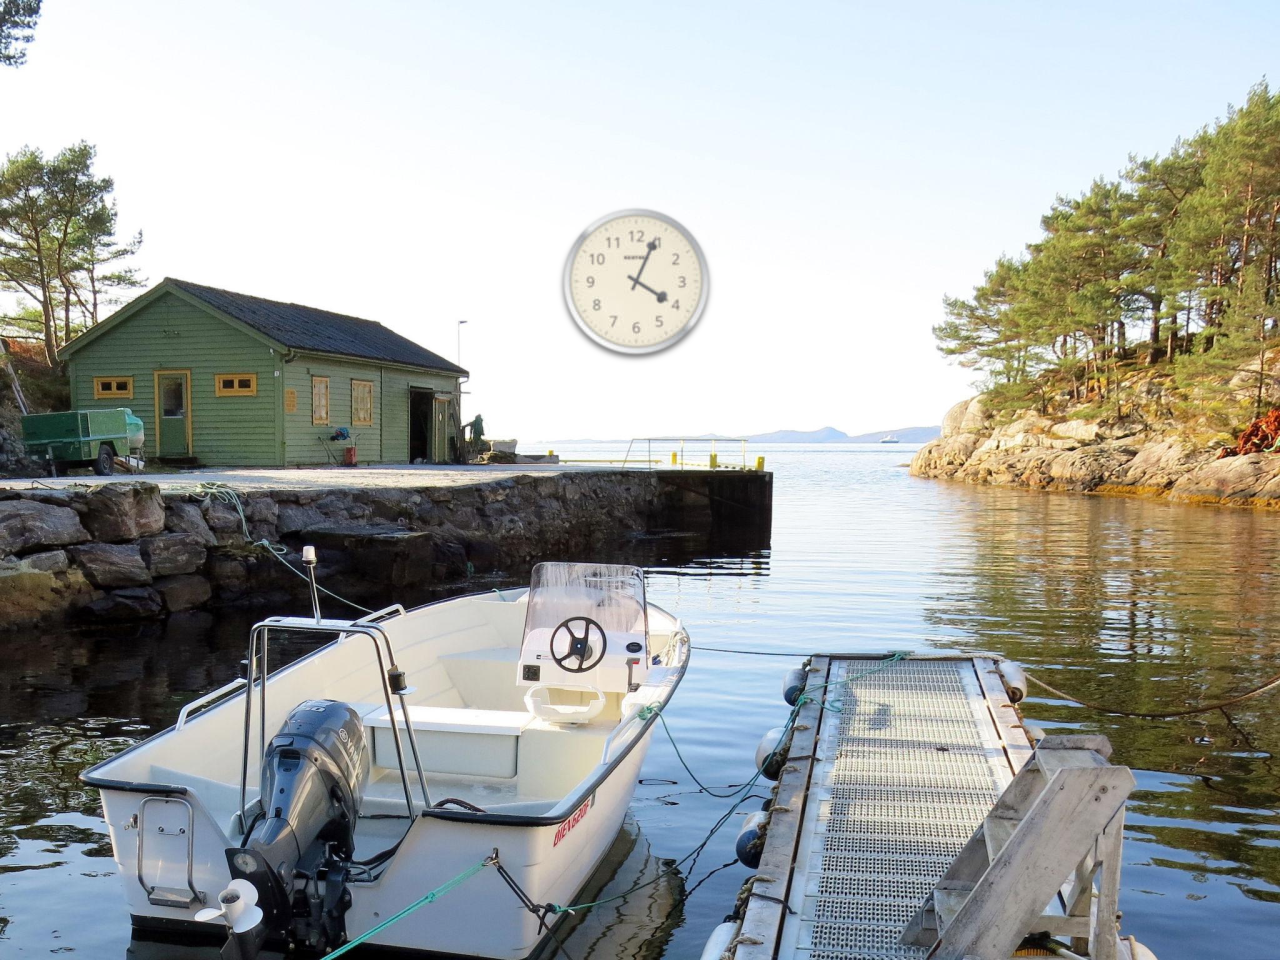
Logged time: {"hour": 4, "minute": 4}
